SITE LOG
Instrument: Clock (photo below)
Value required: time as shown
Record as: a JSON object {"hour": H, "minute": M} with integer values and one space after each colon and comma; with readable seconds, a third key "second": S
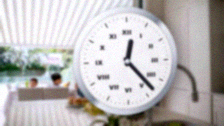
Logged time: {"hour": 12, "minute": 23}
